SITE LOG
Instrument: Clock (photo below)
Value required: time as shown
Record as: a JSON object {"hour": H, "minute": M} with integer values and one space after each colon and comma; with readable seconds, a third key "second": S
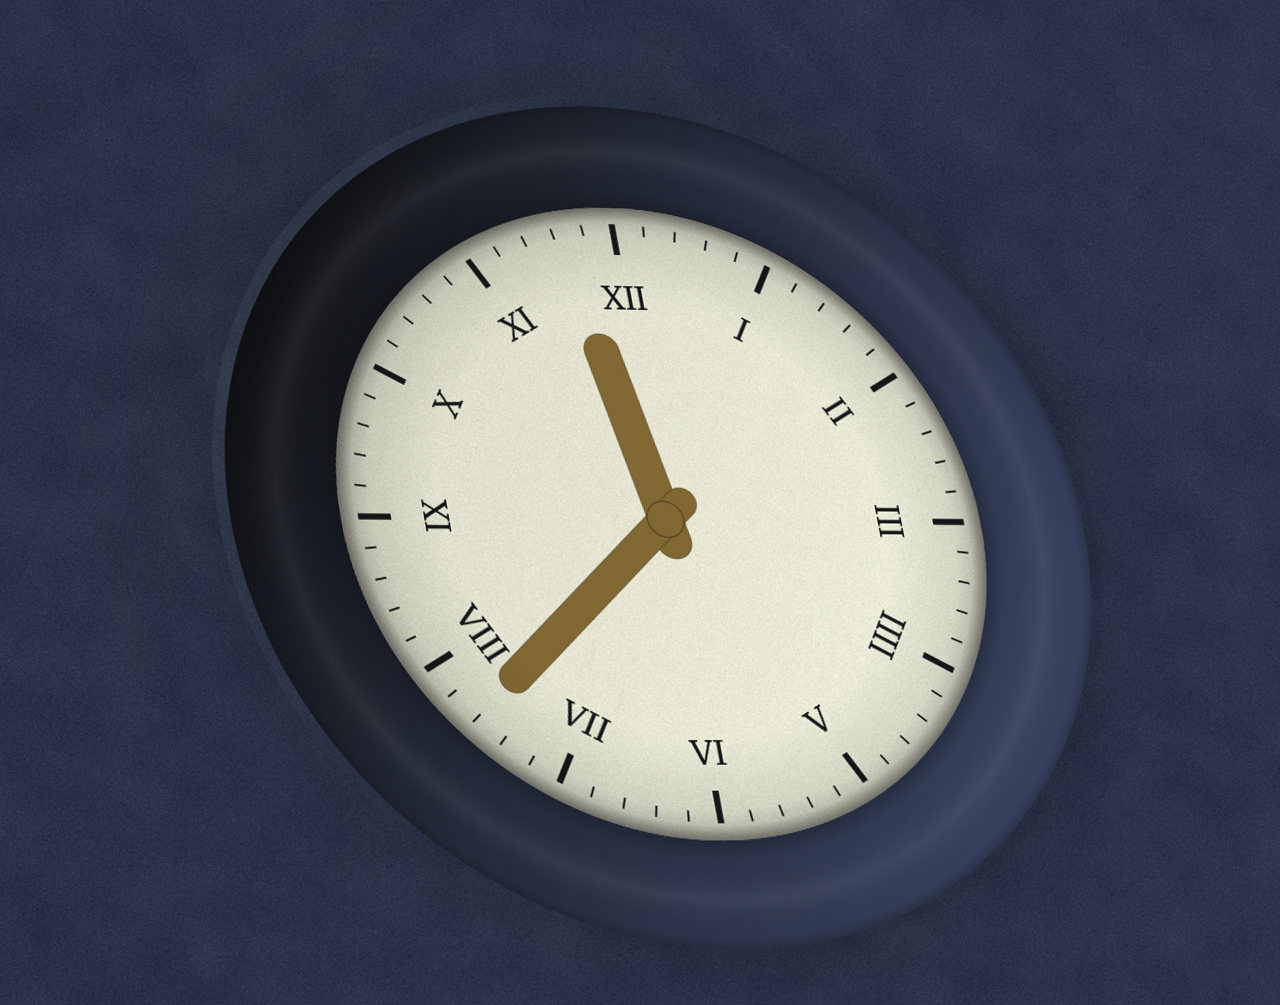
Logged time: {"hour": 11, "minute": 38}
